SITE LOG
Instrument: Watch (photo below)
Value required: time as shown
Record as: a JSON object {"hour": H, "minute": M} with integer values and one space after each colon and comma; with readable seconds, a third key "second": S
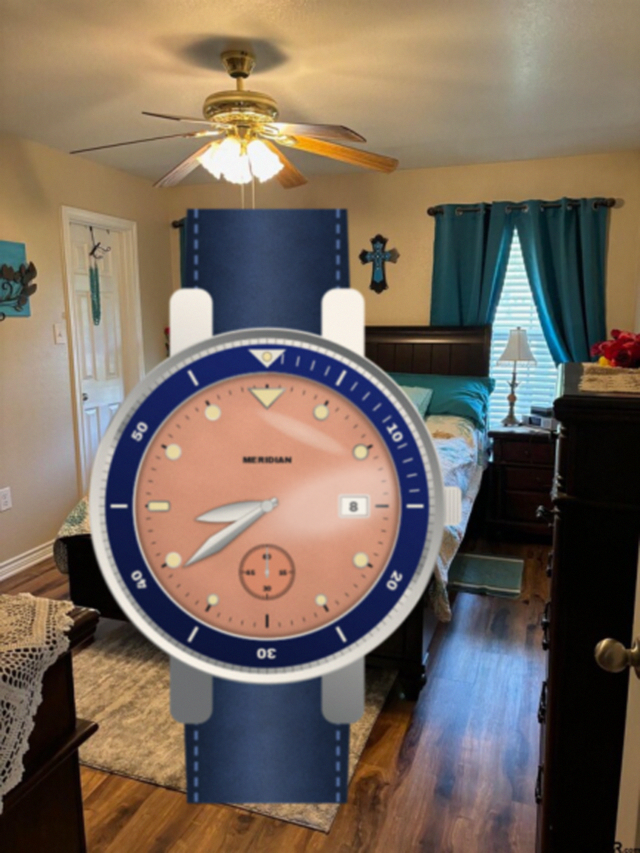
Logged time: {"hour": 8, "minute": 39}
